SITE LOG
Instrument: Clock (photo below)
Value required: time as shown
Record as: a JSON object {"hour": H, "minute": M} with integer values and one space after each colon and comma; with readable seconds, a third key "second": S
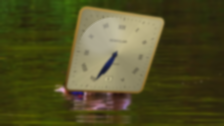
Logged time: {"hour": 6, "minute": 34}
